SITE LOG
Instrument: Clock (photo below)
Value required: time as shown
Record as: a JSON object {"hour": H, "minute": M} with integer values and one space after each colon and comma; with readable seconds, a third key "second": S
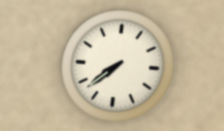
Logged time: {"hour": 7, "minute": 38}
